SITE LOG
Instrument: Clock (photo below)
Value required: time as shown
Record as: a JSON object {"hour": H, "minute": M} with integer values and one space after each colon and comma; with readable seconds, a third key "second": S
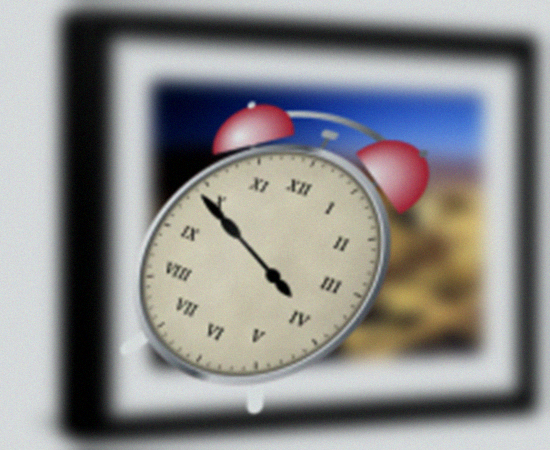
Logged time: {"hour": 3, "minute": 49}
